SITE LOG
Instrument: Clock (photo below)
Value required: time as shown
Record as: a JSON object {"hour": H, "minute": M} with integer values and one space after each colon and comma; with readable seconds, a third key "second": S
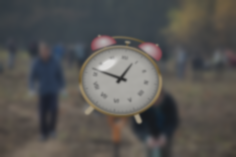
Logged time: {"hour": 12, "minute": 47}
